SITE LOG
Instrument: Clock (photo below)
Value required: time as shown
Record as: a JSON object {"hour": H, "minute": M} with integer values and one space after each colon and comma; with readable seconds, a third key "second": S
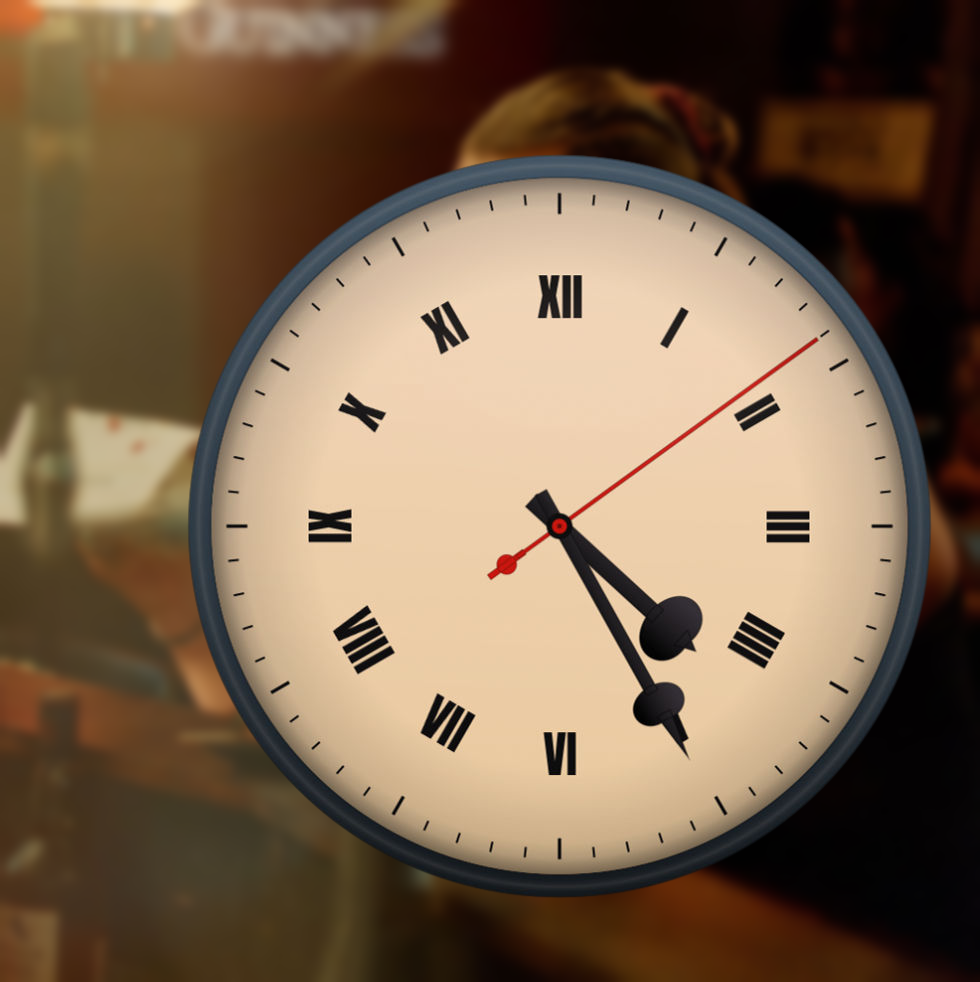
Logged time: {"hour": 4, "minute": 25, "second": 9}
